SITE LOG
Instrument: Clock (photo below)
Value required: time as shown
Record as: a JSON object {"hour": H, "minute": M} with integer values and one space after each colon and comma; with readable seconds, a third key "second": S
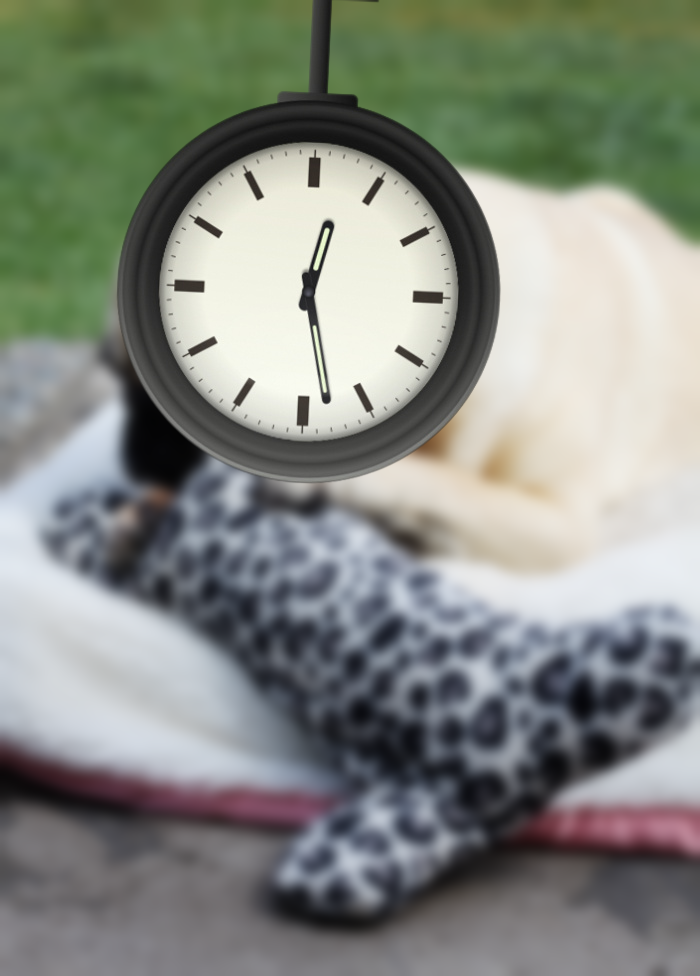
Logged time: {"hour": 12, "minute": 28}
